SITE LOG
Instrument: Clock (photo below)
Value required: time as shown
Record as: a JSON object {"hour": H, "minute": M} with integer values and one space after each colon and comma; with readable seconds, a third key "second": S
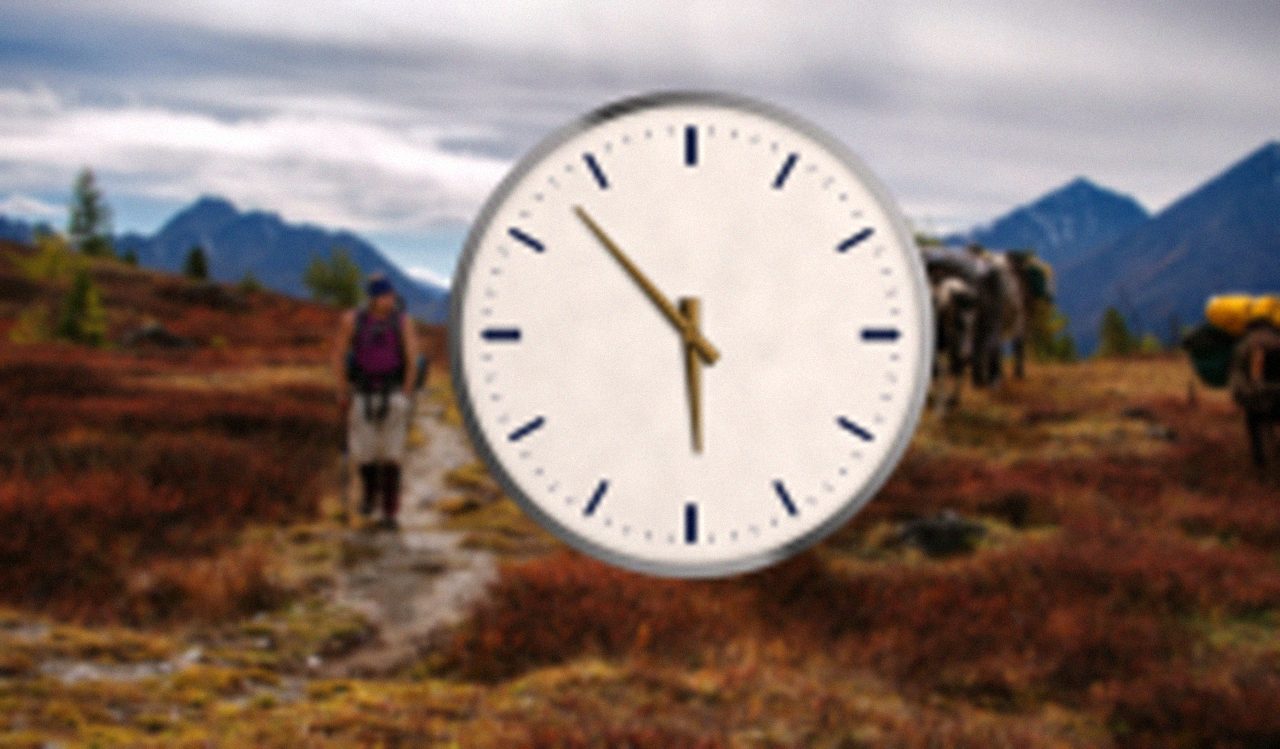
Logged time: {"hour": 5, "minute": 53}
